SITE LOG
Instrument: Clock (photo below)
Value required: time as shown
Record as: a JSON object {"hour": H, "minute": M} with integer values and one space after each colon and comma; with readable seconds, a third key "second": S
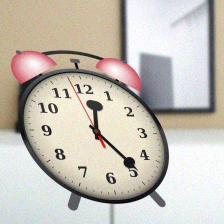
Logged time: {"hour": 12, "minute": 23, "second": 58}
